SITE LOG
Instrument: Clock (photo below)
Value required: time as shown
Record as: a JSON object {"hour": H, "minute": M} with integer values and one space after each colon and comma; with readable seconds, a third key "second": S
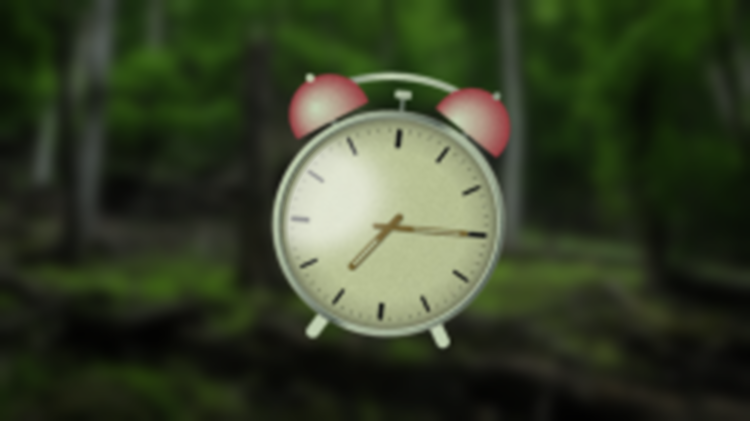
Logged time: {"hour": 7, "minute": 15}
